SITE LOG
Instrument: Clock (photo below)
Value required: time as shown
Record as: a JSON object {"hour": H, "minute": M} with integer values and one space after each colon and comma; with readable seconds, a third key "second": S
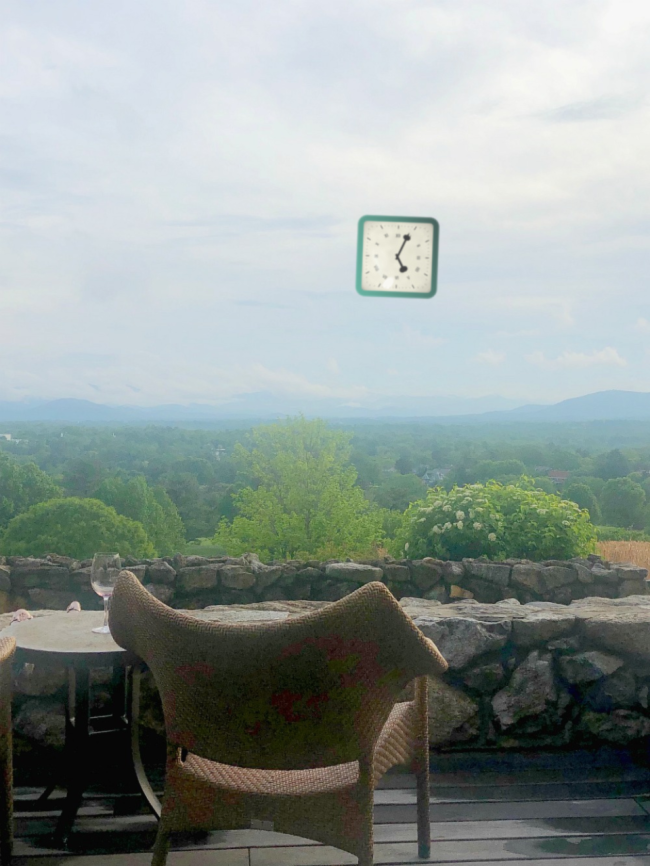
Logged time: {"hour": 5, "minute": 4}
